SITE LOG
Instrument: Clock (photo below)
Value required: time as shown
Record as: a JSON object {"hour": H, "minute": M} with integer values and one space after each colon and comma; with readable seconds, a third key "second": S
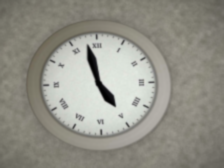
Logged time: {"hour": 4, "minute": 58}
